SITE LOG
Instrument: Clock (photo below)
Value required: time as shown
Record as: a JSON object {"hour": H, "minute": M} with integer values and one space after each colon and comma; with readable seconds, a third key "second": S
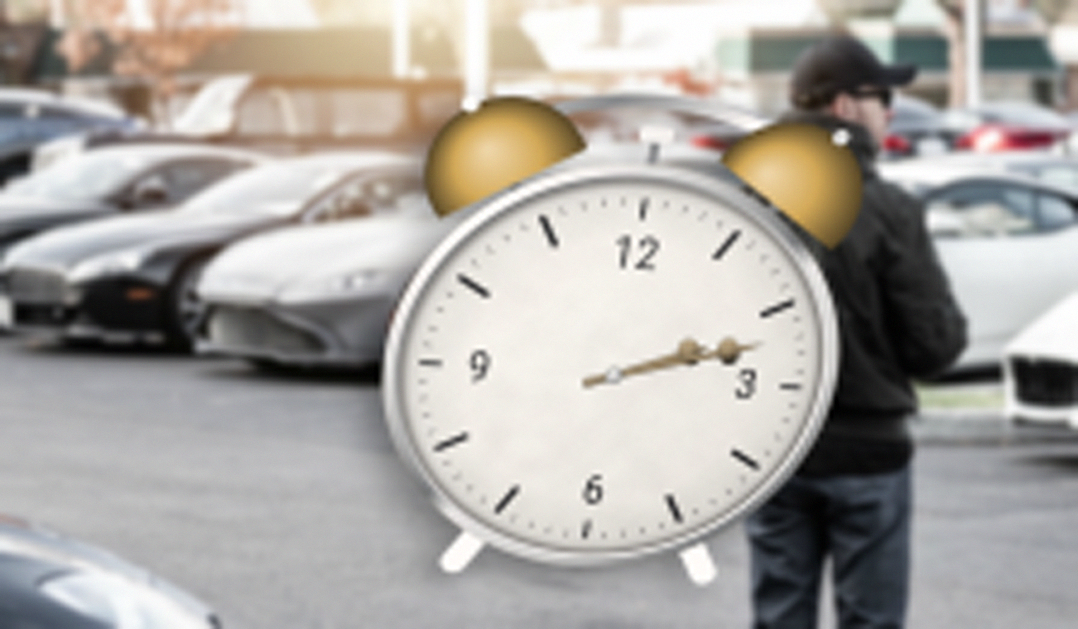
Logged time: {"hour": 2, "minute": 12}
